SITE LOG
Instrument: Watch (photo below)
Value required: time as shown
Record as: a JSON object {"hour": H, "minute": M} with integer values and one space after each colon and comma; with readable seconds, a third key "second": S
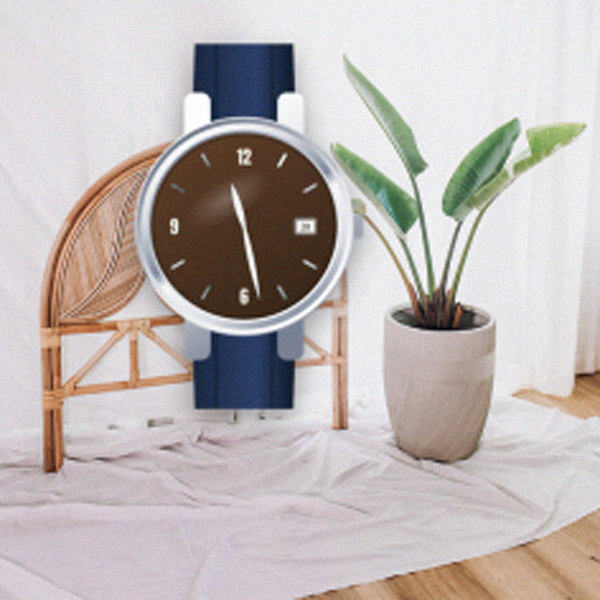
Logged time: {"hour": 11, "minute": 28}
